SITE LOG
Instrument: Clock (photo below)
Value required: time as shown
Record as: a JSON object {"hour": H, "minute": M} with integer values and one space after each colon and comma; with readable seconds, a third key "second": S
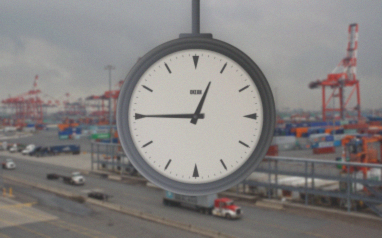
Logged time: {"hour": 12, "minute": 45}
